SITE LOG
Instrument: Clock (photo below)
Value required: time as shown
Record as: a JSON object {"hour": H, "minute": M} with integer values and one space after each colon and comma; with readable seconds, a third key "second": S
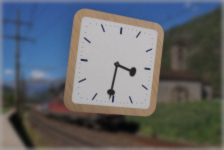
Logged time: {"hour": 3, "minute": 31}
